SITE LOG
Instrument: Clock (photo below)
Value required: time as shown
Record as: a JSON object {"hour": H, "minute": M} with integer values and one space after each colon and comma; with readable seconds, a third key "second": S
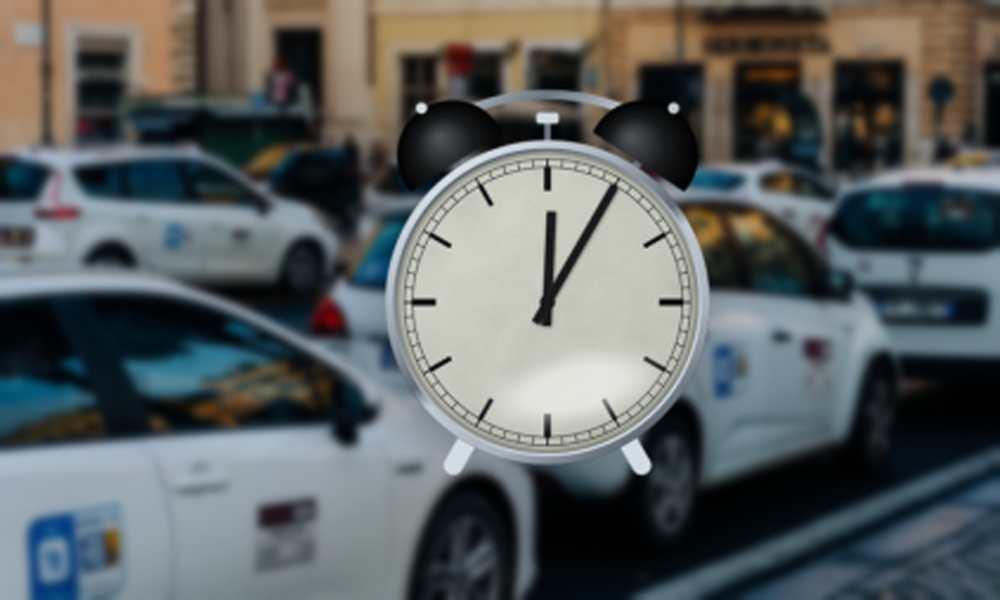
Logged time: {"hour": 12, "minute": 5}
